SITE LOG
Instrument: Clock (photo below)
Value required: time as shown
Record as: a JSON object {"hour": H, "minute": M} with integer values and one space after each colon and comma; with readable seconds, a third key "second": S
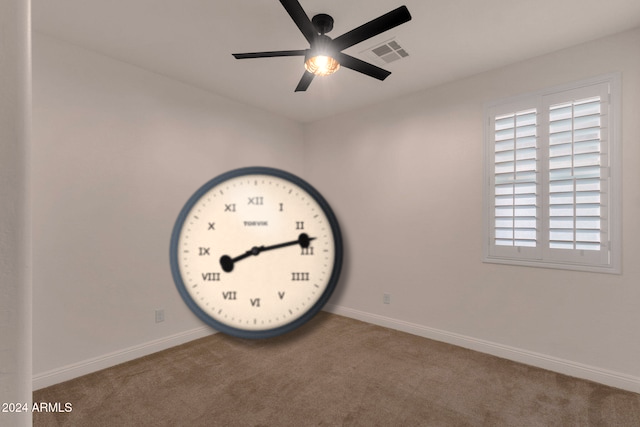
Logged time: {"hour": 8, "minute": 13}
